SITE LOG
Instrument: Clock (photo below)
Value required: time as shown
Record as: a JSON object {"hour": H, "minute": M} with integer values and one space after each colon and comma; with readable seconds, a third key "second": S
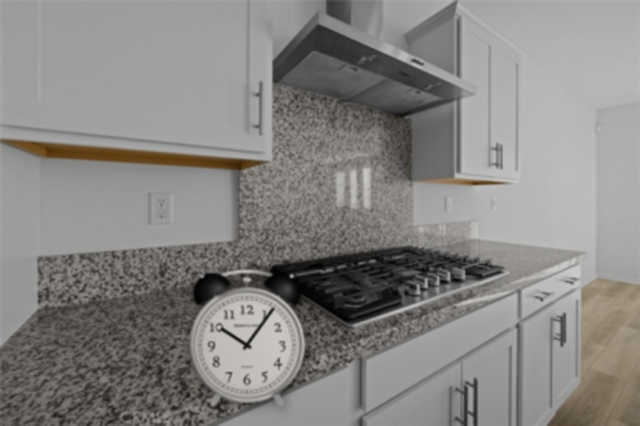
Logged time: {"hour": 10, "minute": 6}
